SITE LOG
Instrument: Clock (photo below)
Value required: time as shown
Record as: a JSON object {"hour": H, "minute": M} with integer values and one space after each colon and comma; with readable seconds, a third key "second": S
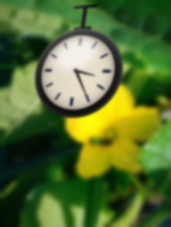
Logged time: {"hour": 3, "minute": 25}
